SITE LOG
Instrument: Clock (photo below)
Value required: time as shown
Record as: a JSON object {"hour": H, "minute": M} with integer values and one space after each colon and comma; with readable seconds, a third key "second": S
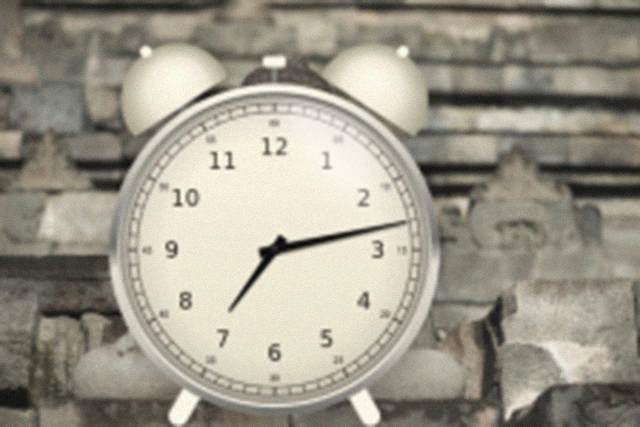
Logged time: {"hour": 7, "minute": 13}
